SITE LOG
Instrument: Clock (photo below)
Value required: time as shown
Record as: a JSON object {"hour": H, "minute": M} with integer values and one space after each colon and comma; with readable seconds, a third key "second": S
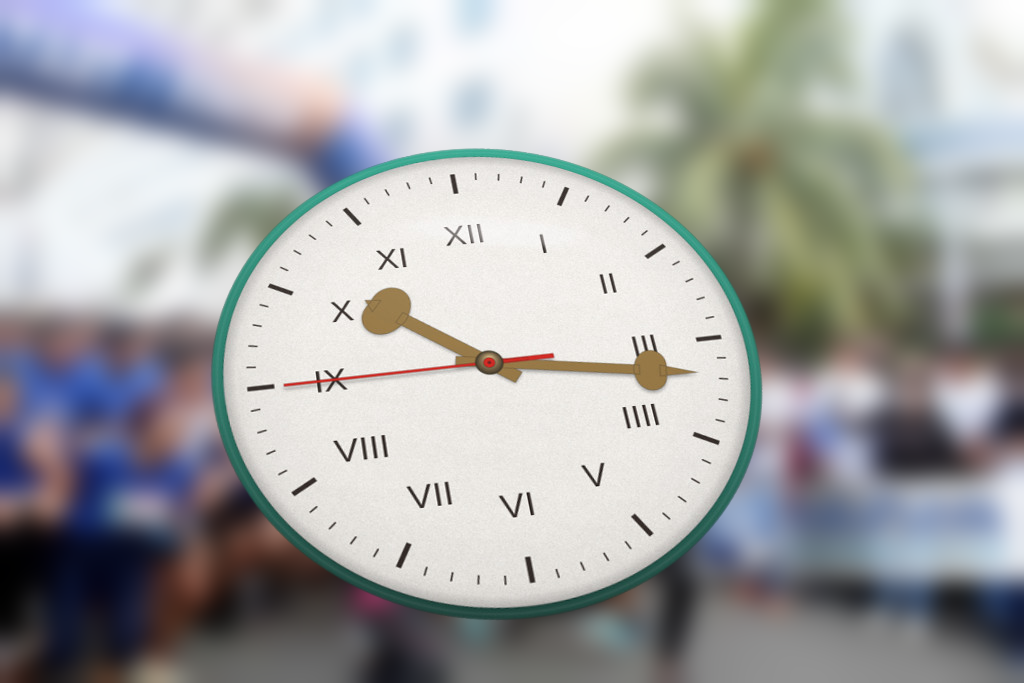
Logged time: {"hour": 10, "minute": 16, "second": 45}
